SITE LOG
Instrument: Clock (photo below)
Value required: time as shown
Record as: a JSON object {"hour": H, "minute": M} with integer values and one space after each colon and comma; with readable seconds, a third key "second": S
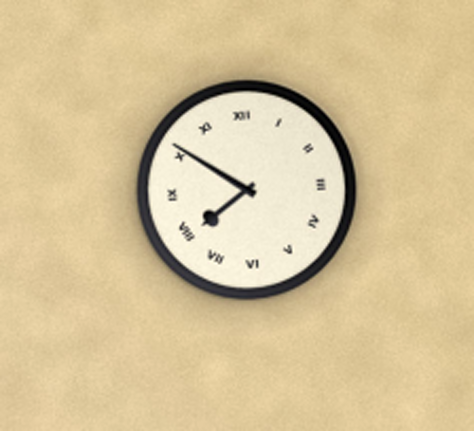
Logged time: {"hour": 7, "minute": 51}
